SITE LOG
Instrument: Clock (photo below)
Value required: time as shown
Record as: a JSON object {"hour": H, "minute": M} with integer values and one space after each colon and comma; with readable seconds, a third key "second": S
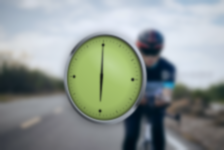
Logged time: {"hour": 6, "minute": 0}
